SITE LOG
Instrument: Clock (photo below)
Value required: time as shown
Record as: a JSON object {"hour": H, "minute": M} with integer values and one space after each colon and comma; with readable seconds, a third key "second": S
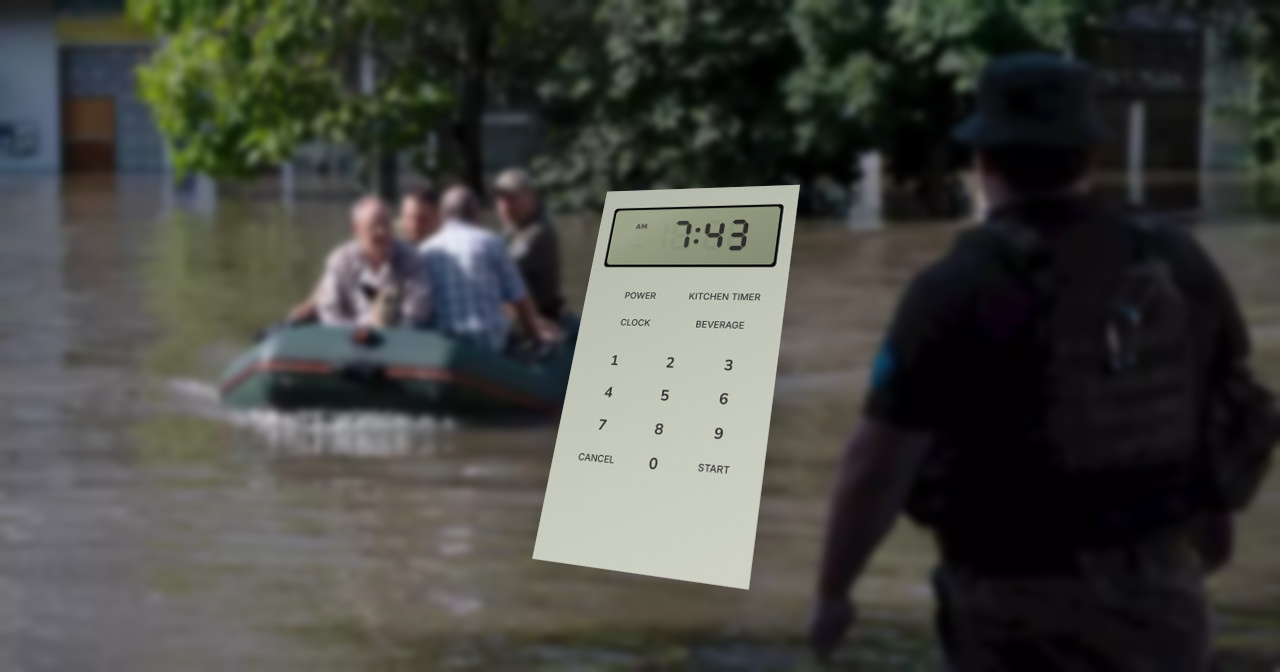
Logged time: {"hour": 7, "minute": 43}
